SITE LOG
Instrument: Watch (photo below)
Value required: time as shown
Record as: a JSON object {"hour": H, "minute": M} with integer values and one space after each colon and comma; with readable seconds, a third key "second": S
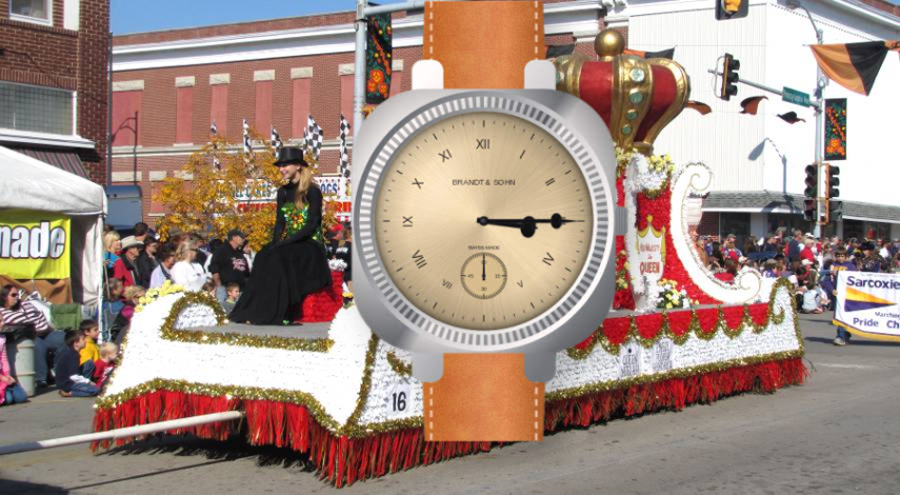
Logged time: {"hour": 3, "minute": 15}
